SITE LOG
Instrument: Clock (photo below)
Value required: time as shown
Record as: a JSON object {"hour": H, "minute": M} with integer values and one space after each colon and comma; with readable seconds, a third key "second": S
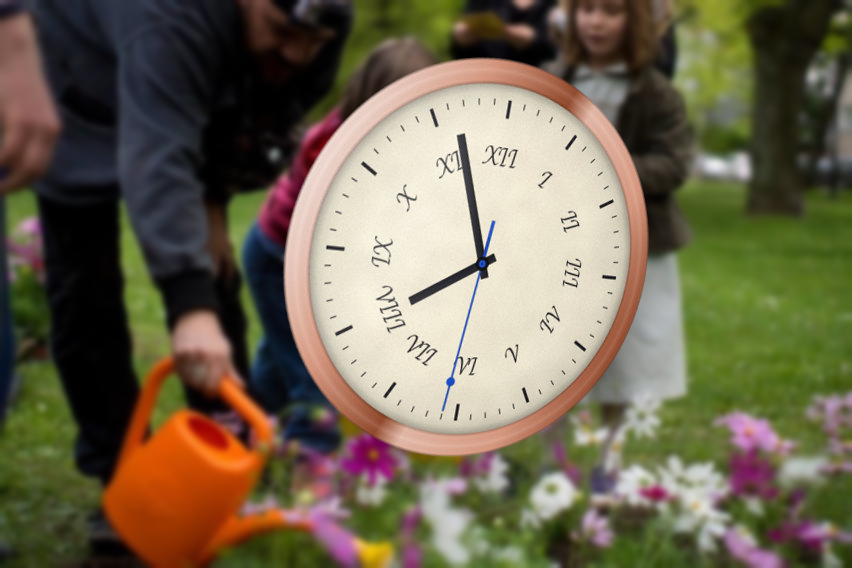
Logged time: {"hour": 7, "minute": 56, "second": 31}
